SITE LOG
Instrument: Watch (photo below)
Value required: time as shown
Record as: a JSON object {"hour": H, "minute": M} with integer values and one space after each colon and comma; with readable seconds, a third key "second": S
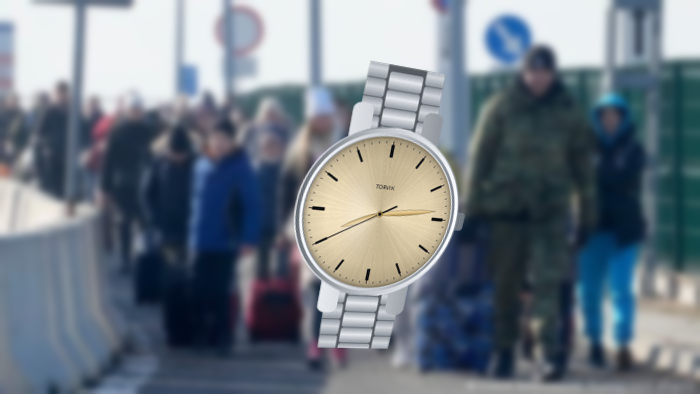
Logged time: {"hour": 8, "minute": 13, "second": 40}
